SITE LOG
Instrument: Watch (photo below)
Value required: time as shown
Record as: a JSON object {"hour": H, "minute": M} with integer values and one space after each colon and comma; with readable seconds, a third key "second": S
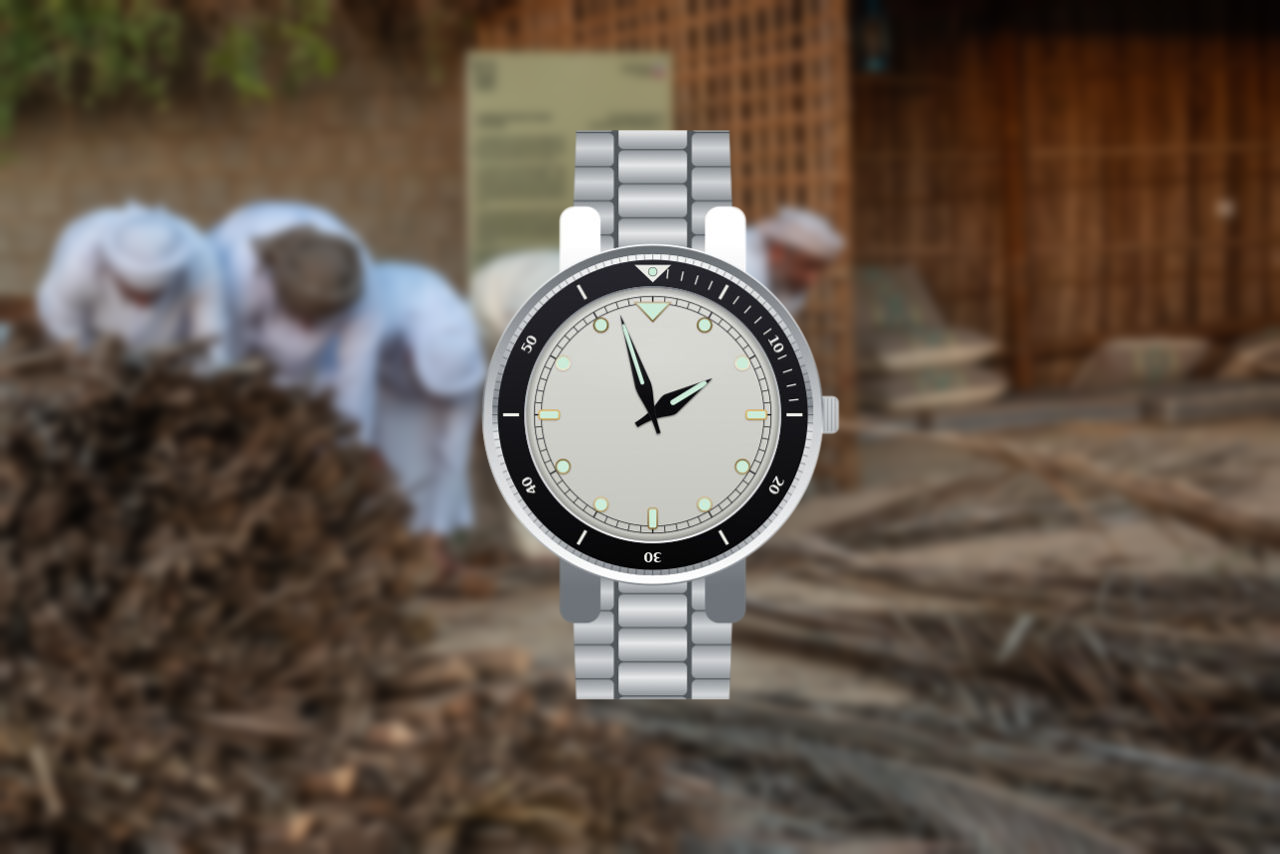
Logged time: {"hour": 1, "minute": 57}
